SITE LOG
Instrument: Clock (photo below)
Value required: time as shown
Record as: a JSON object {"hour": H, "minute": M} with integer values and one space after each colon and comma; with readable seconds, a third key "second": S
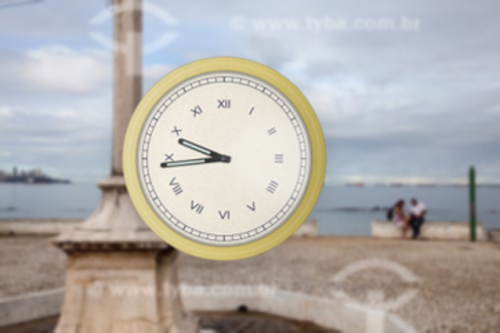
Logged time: {"hour": 9, "minute": 44}
